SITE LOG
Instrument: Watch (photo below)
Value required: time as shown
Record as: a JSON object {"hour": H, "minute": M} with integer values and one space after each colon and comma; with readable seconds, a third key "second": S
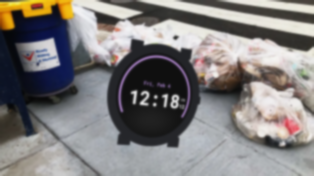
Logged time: {"hour": 12, "minute": 18}
